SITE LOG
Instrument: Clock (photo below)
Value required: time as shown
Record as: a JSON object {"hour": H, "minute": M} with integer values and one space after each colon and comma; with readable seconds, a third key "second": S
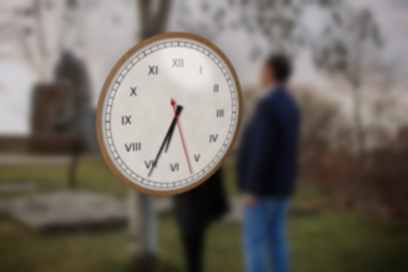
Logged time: {"hour": 6, "minute": 34, "second": 27}
